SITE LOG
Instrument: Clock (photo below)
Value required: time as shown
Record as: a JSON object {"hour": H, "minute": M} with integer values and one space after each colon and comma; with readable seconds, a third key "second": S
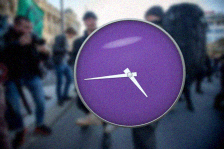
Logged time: {"hour": 4, "minute": 44}
